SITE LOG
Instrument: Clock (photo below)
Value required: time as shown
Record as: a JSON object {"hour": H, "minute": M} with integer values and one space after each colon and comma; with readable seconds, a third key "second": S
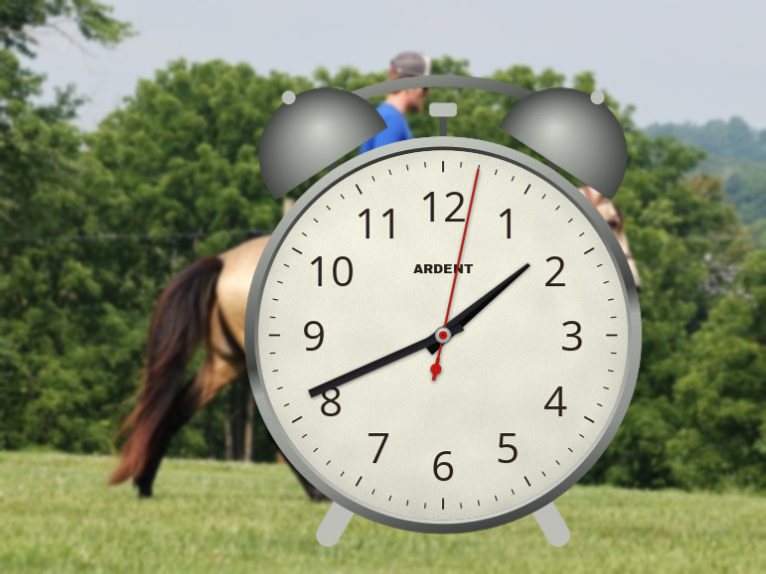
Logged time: {"hour": 1, "minute": 41, "second": 2}
